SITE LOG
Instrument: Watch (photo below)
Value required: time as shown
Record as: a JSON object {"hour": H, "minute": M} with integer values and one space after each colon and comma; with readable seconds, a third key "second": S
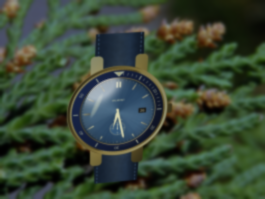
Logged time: {"hour": 6, "minute": 28}
